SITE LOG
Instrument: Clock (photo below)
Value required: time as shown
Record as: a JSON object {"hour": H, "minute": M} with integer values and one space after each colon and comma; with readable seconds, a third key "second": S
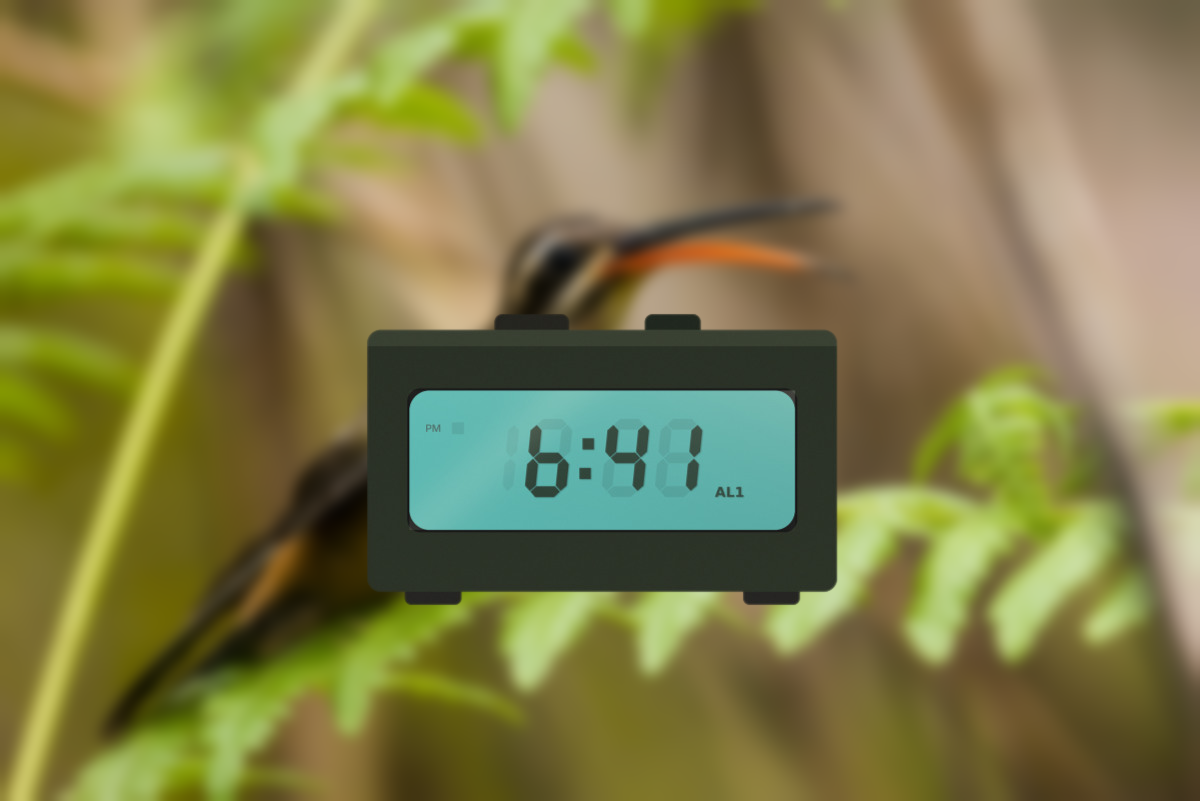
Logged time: {"hour": 6, "minute": 41}
